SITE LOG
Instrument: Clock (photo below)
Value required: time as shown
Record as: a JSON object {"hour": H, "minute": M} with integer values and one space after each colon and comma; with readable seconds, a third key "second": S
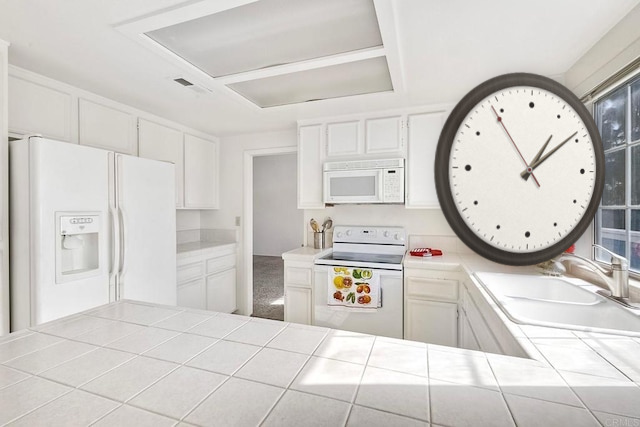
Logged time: {"hour": 1, "minute": 8, "second": 54}
